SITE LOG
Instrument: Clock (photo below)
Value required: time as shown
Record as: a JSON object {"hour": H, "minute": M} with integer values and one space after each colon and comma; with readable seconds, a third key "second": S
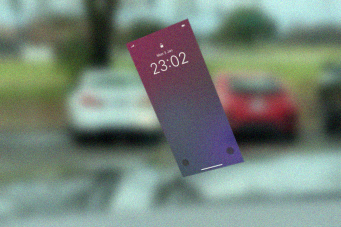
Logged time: {"hour": 23, "minute": 2}
